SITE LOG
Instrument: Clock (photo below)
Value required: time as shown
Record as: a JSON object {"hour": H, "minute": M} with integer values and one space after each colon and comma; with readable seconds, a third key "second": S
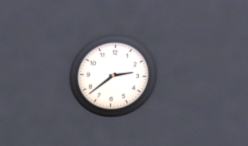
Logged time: {"hour": 2, "minute": 38}
